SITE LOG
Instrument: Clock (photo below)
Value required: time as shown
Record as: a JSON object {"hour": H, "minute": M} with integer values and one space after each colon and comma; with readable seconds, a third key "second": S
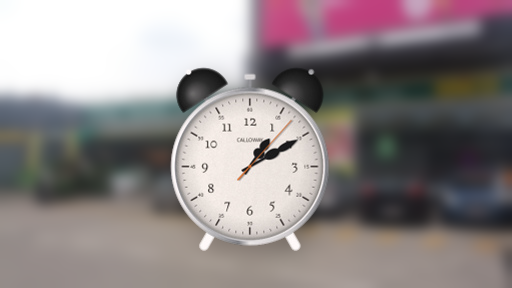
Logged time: {"hour": 1, "minute": 10, "second": 7}
